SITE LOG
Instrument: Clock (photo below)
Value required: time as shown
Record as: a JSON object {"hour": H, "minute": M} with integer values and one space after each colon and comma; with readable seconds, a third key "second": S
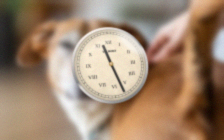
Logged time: {"hour": 11, "minute": 27}
